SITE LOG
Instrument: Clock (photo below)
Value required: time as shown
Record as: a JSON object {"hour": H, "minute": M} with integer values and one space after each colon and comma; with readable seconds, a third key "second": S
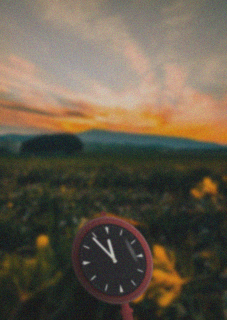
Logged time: {"hour": 11, "minute": 54}
